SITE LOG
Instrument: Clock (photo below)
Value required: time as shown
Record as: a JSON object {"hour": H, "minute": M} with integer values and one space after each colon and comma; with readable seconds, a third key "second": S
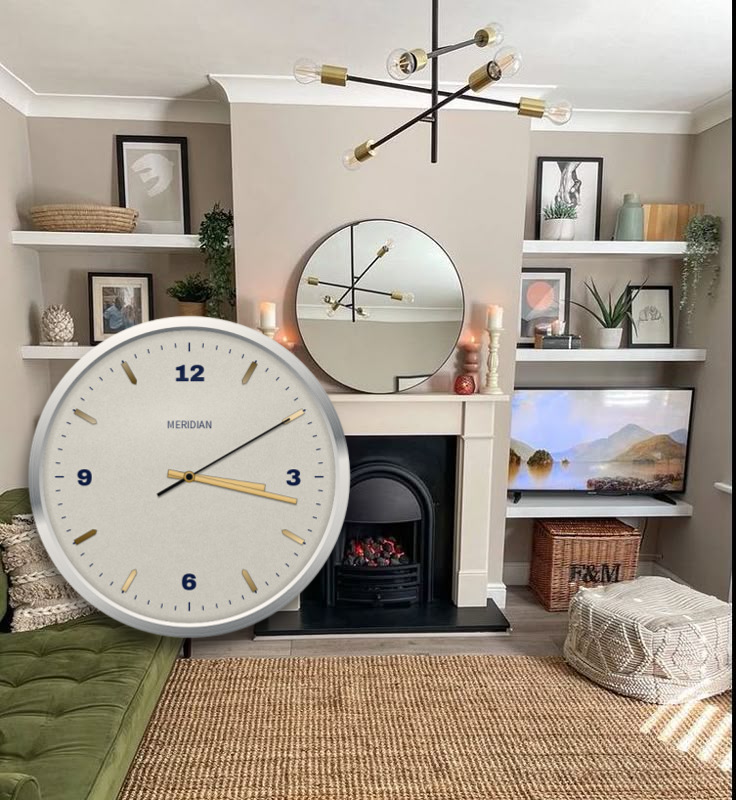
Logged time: {"hour": 3, "minute": 17, "second": 10}
